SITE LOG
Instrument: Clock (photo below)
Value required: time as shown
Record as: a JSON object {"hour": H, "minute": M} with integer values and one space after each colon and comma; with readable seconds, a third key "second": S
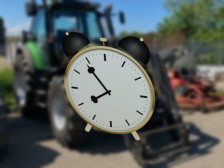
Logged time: {"hour": 7, "minute": 54}
